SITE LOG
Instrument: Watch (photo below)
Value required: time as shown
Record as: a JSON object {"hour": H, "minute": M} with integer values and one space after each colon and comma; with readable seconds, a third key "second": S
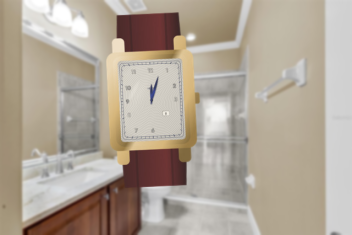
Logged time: {"hour": 12, "minute": 3}
